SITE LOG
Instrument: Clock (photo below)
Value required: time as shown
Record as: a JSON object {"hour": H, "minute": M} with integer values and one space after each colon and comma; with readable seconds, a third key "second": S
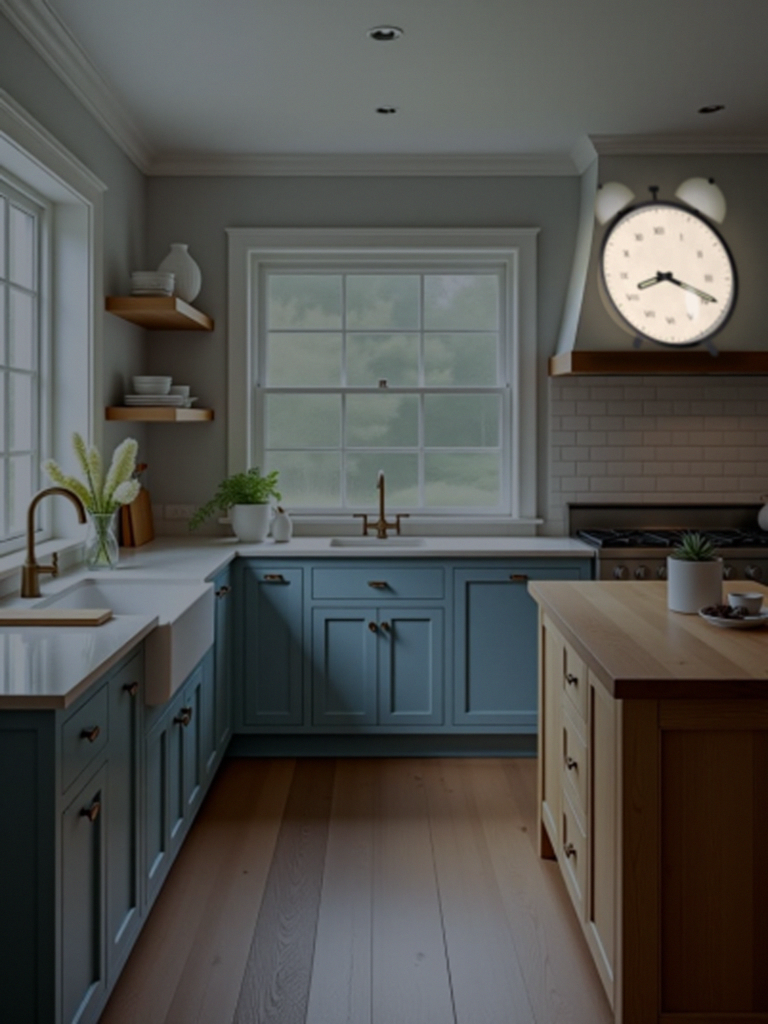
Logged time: {"hour": 8, "minute": 19}
